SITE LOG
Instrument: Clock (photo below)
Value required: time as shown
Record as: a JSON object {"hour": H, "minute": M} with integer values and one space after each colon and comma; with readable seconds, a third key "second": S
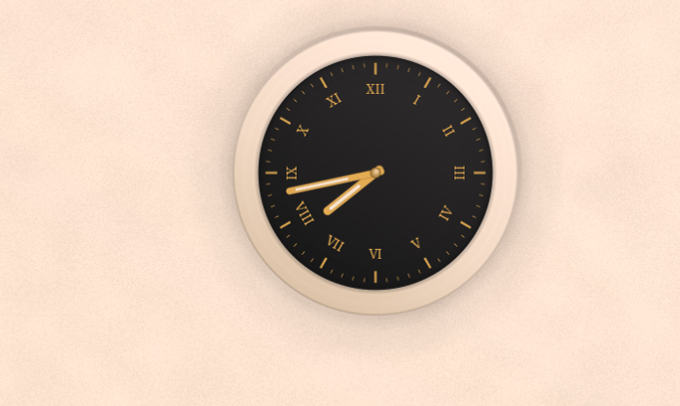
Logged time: {"hour": 7, "minute": 43}
